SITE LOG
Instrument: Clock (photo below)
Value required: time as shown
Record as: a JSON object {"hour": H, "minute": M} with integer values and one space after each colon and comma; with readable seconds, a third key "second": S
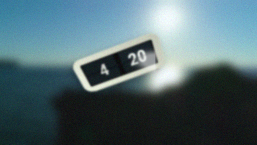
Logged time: {"hour": 4, "minute": 20}
